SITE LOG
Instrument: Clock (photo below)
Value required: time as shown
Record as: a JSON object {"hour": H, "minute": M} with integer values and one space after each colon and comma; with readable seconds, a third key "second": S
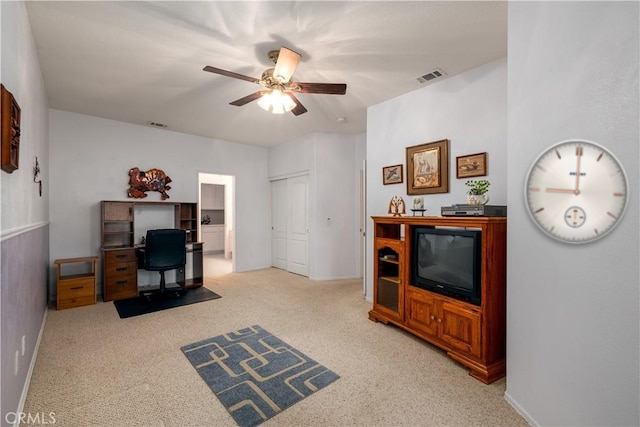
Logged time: {"hour": 9, "minute": 0}
